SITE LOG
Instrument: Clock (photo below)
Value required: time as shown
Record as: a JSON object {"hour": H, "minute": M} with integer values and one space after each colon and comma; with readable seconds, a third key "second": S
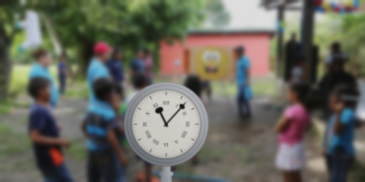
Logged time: {"hour": 11, "minute": 7}
